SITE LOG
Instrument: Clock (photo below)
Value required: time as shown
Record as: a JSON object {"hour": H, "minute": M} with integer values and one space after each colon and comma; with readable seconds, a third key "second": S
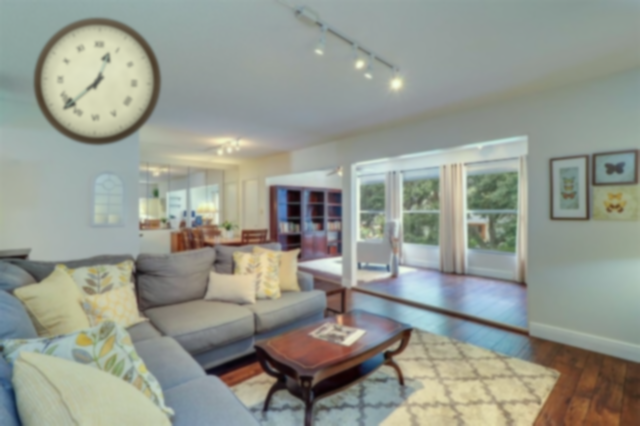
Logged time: {"hour": 12, "minute": 38}
